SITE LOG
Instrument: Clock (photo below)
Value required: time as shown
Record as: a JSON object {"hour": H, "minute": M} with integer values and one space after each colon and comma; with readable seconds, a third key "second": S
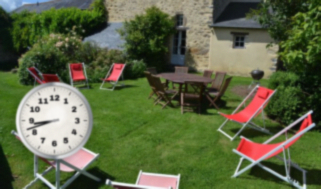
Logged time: {"hour": 8, "minute": 42}
